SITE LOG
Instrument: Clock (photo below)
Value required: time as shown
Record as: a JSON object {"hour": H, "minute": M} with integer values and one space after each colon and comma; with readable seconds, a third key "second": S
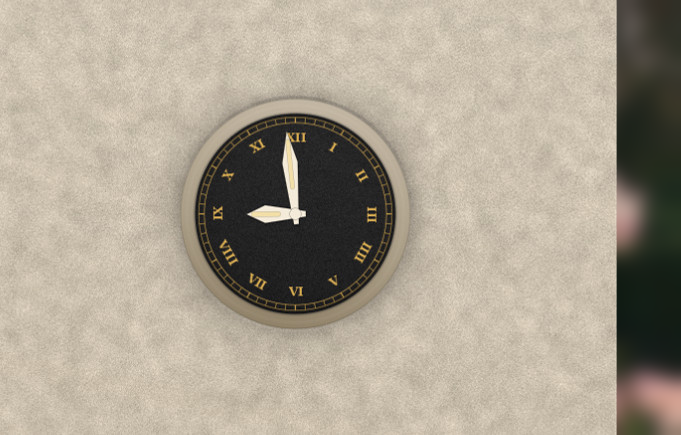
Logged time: {"hour": 8, "minute": 59}
